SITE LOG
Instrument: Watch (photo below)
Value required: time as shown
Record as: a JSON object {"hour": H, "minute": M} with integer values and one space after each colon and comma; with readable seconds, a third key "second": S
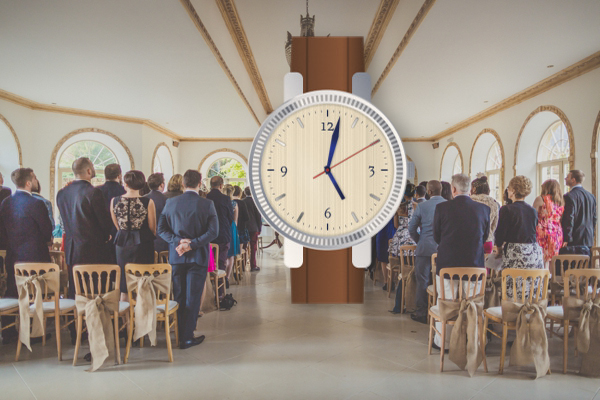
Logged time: {"hour": 5, "minute": 2, "second": 10}
